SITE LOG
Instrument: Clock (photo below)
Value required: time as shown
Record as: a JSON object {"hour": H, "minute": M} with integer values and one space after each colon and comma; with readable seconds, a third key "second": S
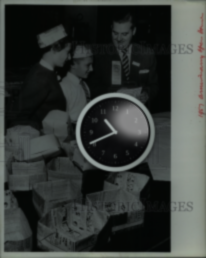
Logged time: {"hour": 10, "minute": 41}
